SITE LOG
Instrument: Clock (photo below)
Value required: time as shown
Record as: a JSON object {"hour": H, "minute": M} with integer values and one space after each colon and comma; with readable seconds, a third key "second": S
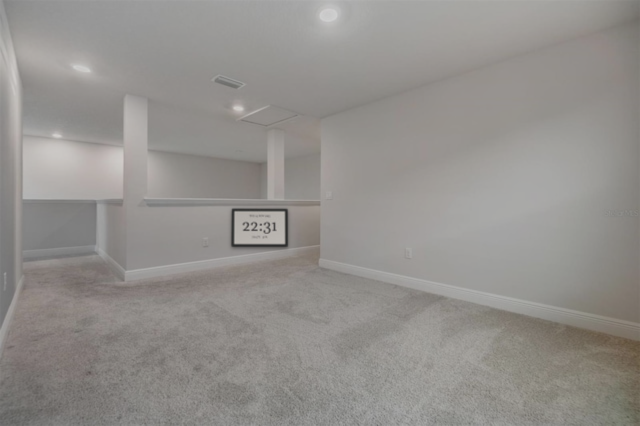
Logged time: {"hour": 22, "minute": 31}
